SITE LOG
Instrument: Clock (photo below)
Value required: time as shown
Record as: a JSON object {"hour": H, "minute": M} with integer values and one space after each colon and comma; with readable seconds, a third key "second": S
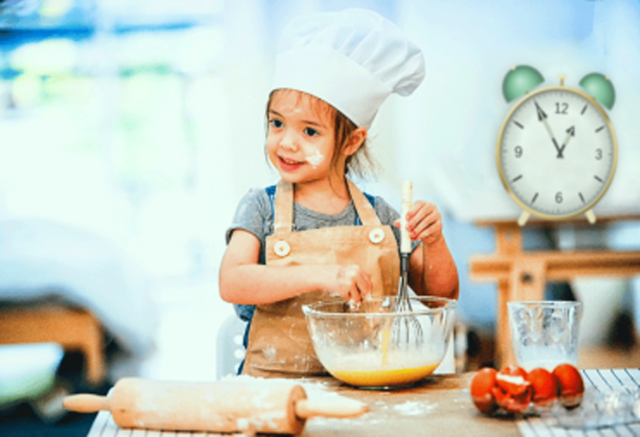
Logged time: {"hour": 12, "minute": 55}
